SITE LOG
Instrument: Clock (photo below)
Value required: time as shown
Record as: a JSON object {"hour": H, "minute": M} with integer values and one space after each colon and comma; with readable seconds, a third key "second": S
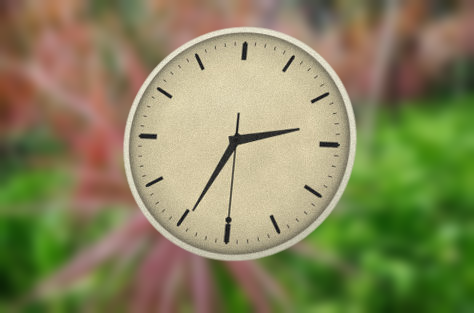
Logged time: {"hour": 2, "minute": 34, "second": 30}
